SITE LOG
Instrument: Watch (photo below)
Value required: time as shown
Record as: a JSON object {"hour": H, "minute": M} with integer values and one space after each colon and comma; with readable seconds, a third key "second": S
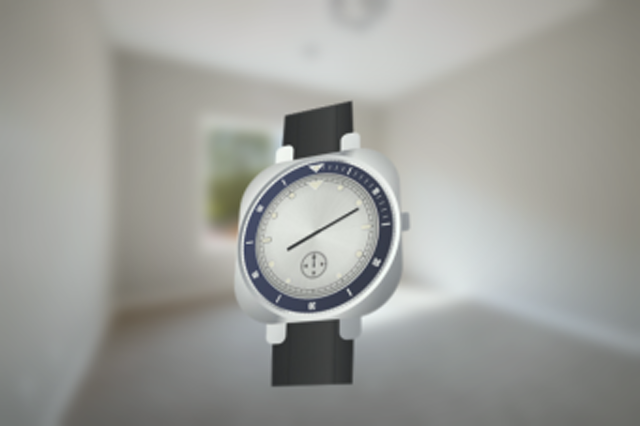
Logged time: {"hour": 8, "minute": 11}
